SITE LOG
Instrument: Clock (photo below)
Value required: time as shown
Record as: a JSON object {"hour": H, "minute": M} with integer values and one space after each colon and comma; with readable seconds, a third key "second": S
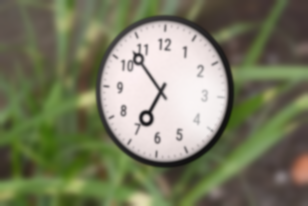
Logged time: {"hour": 6, "minute": 53}
